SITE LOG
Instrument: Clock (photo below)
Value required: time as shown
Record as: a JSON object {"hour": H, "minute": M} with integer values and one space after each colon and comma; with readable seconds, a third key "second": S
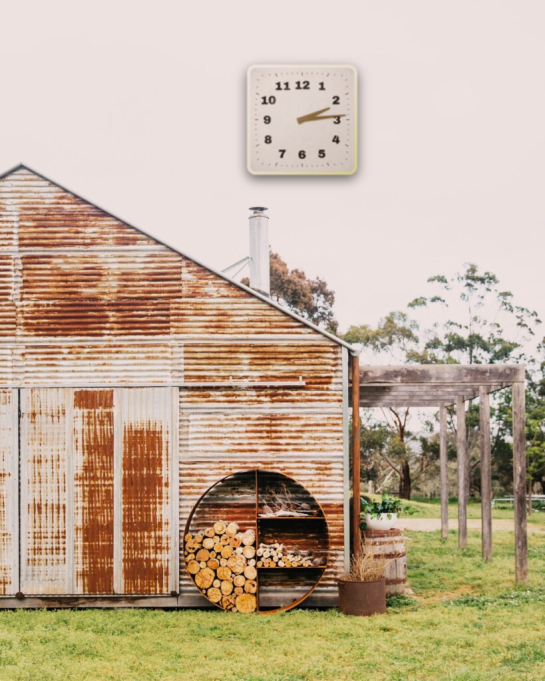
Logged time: {"hour": 2, "minute": 14}
